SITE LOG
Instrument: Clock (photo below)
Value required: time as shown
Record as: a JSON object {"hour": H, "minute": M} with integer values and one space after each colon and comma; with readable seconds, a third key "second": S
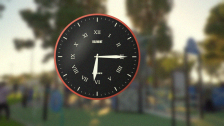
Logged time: {"hour": 6, "minute": 15}
